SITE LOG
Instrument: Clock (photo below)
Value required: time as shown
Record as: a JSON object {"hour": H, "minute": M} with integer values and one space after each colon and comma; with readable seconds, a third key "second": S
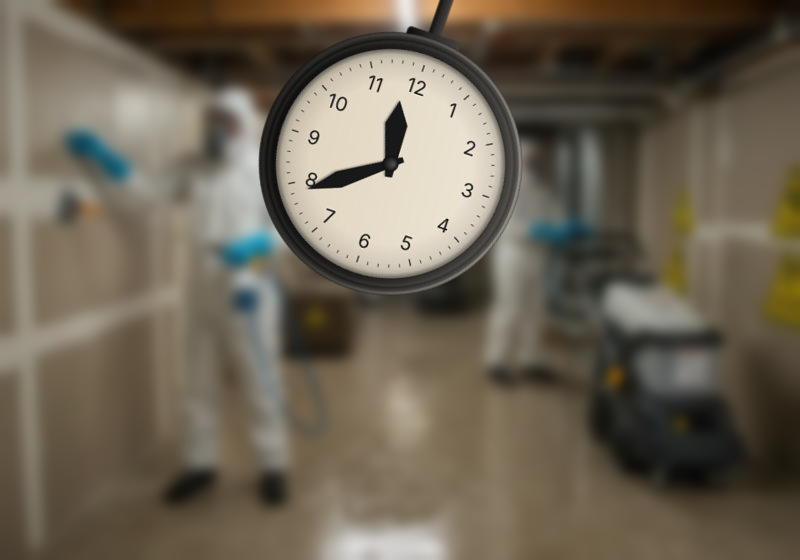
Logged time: {"hour": 11, "minute": 39}
